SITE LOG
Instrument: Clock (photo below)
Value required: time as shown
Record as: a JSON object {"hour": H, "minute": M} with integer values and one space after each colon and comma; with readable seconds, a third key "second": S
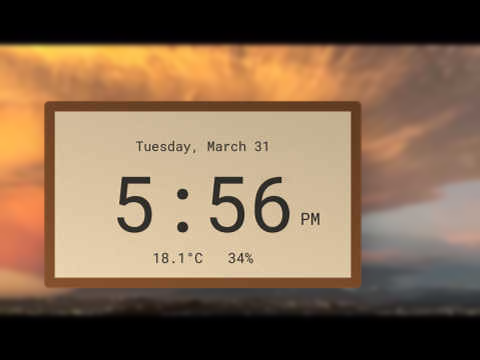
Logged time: {"hour": 5, "minute": 56}
